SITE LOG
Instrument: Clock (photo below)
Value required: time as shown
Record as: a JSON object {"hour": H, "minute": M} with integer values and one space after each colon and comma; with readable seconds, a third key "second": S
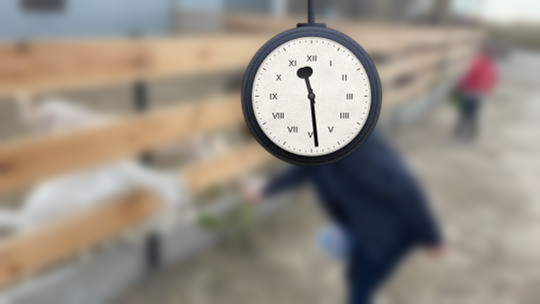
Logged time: {"hour": 11, "minute": 29}
